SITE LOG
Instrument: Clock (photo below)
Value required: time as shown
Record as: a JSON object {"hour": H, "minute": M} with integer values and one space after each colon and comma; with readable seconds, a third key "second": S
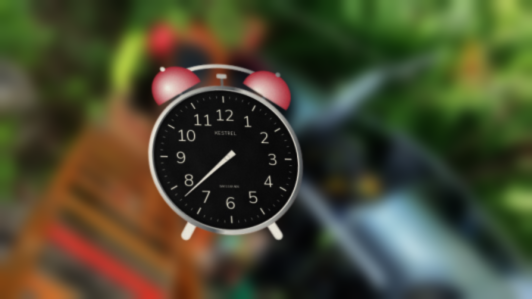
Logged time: {"hour": 7, "minute": 38}
